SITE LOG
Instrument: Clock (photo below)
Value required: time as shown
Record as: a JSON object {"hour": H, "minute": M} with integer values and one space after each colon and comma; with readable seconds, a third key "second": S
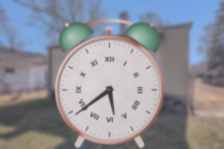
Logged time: {"hour": 5, "minute": 39}
